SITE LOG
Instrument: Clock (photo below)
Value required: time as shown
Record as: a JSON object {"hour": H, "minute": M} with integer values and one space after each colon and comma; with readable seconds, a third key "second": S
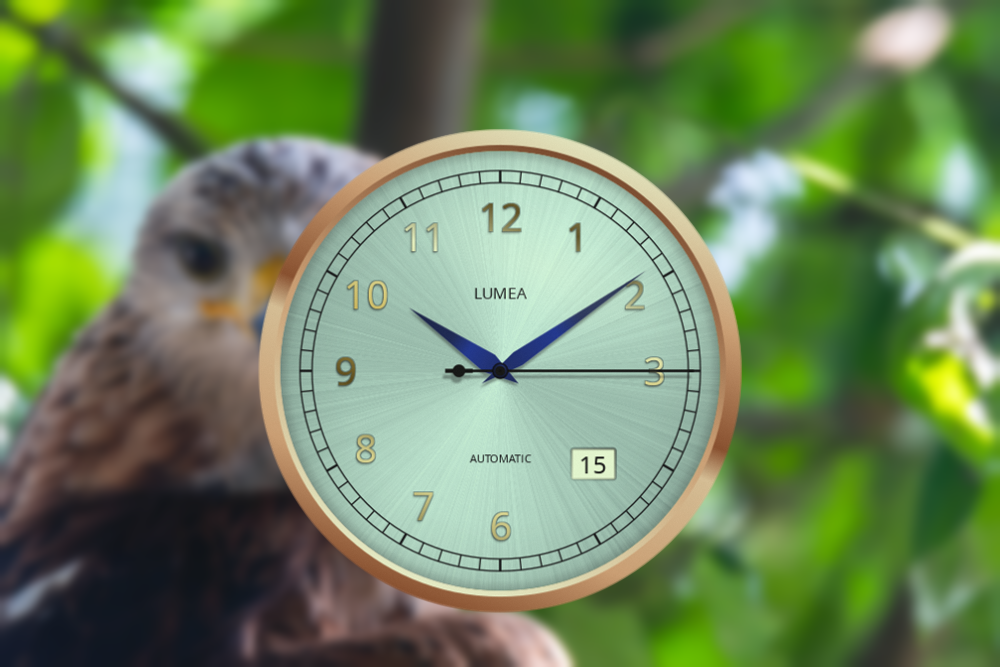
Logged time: {"hour": 10, "minute": 9, "second": 15}
